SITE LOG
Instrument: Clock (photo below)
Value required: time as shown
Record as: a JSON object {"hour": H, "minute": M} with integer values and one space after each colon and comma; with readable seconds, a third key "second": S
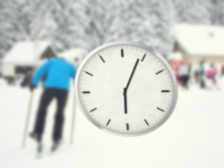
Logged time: {"hour": 6, "minute": 4}
